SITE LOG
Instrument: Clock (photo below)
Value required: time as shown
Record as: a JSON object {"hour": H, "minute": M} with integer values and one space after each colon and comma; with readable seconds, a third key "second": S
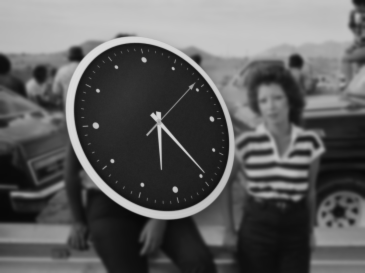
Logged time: {"hour": 6, "minute": 24, "second": 9}
